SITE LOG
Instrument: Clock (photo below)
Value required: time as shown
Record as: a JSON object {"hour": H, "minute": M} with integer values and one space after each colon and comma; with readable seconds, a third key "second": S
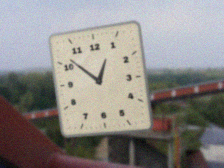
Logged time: {"hour": 12, "minute": 52}
